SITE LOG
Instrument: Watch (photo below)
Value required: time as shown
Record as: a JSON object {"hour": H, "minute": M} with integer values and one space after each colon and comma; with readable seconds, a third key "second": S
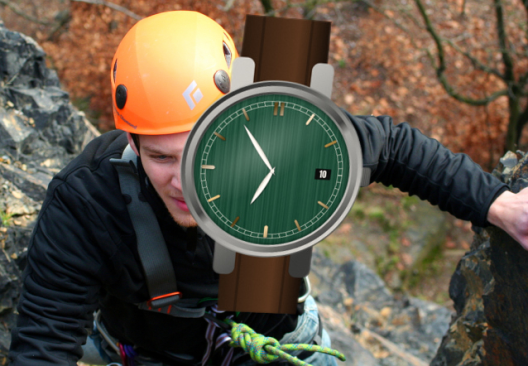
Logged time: {"hour": 6, "minute": 54}
